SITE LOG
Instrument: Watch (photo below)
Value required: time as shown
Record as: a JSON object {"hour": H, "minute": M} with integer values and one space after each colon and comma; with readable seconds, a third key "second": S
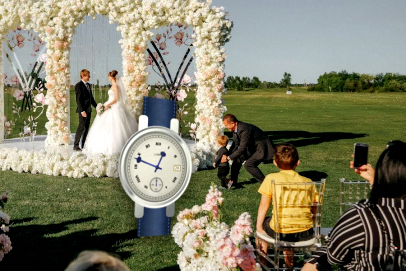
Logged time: {"hour": 12, "minute": 48}
